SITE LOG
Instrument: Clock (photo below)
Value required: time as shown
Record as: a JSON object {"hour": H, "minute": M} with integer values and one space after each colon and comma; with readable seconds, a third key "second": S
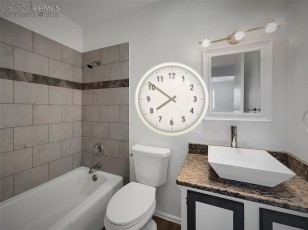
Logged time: {"hour": 7, "minute": 51}
